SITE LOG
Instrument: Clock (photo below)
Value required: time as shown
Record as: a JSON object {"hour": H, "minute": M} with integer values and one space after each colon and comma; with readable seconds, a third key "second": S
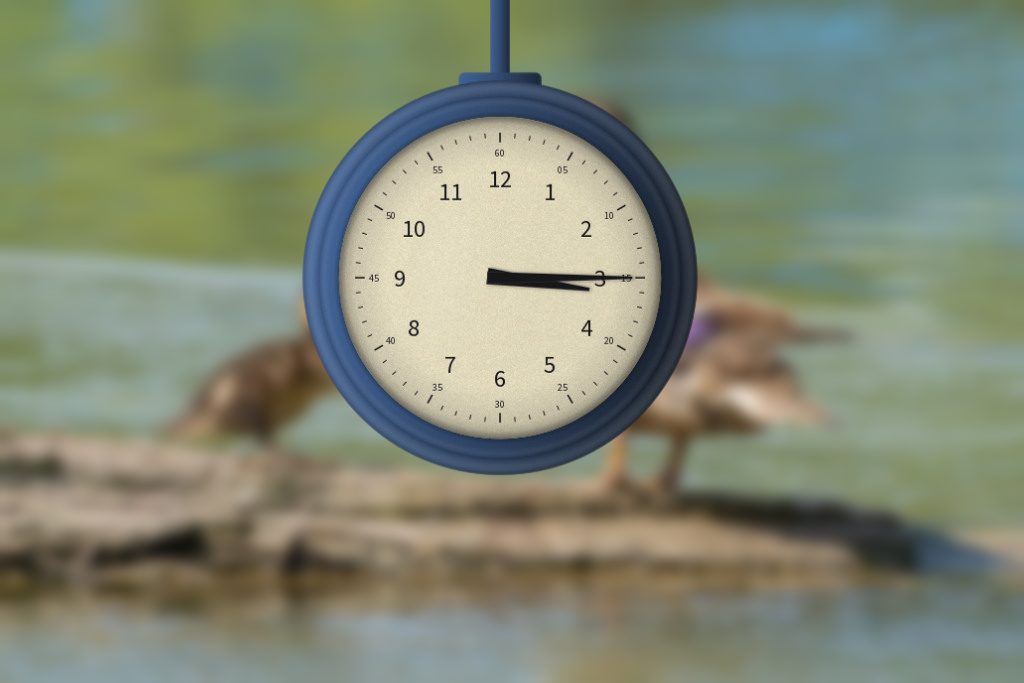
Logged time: {"hour": 3, "minute": 15}
